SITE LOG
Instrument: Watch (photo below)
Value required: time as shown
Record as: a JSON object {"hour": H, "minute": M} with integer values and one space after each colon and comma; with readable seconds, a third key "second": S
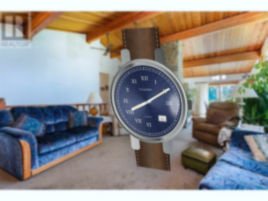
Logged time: {"hour": 8, "minute": 10}
